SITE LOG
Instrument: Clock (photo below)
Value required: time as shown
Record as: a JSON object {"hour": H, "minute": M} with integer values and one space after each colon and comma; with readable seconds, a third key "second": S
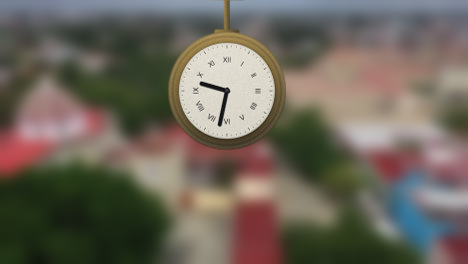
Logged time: {"hour": 9, "minute": 32}
